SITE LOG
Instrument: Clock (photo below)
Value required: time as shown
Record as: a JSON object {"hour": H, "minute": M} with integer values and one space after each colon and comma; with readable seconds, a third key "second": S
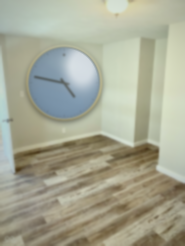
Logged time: {"hour": 4, "minute": 47}
